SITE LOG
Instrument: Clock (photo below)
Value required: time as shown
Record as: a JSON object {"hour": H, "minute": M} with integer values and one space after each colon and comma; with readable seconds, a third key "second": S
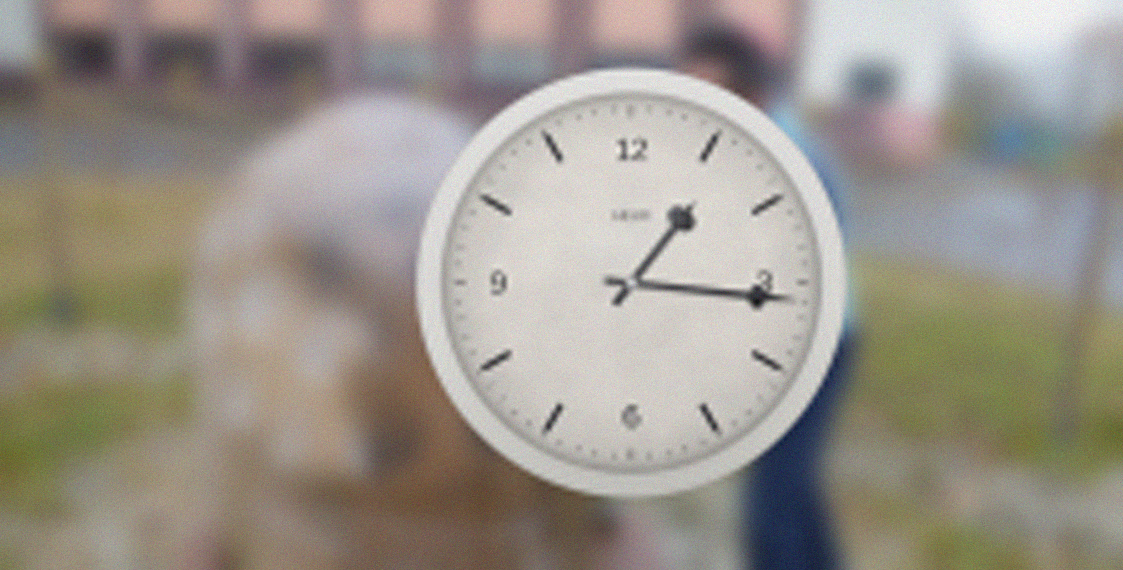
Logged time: {"hour": 1, "minute": 16}
